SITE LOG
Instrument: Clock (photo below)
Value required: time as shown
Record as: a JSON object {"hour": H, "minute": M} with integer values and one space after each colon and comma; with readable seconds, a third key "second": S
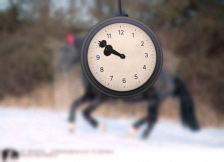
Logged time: {"hour": 9, "minute": 51}
